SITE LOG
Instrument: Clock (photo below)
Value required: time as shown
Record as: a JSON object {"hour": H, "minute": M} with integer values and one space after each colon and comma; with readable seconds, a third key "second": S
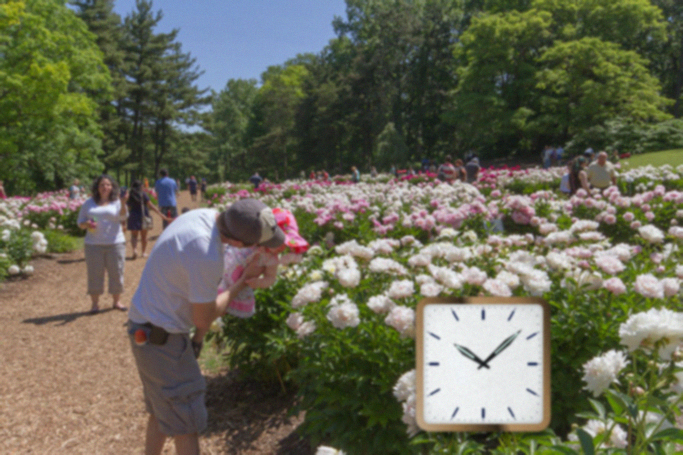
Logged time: {"hour": 10, "minute": 8}
